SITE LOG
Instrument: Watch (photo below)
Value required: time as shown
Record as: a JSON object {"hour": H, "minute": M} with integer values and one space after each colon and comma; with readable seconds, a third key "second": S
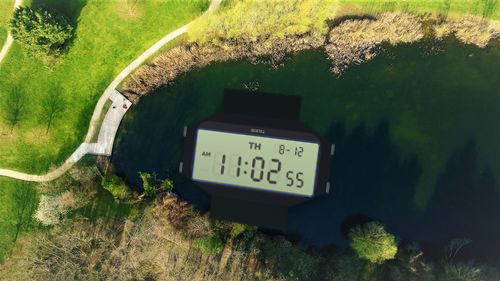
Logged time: {"hour": 11, "minute": 2, "second": 55}
